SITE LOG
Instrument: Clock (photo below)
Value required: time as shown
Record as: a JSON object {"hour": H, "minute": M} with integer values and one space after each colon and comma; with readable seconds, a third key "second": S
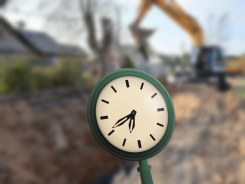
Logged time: {"hour": 6, "minute": 41}
